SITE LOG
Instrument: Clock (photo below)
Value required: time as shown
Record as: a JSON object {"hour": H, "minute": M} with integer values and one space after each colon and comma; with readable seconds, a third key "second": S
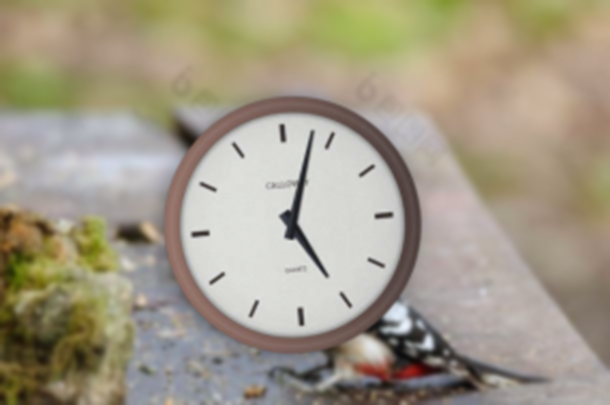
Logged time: {"hour": 5, "minute": 3}
